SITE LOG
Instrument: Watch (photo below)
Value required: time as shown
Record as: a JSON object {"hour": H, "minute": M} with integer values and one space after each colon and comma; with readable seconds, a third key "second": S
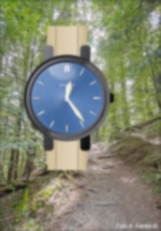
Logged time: {"hour": 12, "minute": 24}
